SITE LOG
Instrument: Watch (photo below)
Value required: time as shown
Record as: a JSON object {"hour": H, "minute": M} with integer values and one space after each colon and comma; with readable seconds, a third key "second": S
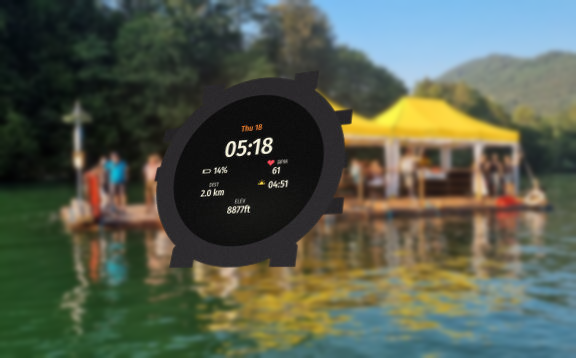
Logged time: {"hour": 5, "minute": 18}
